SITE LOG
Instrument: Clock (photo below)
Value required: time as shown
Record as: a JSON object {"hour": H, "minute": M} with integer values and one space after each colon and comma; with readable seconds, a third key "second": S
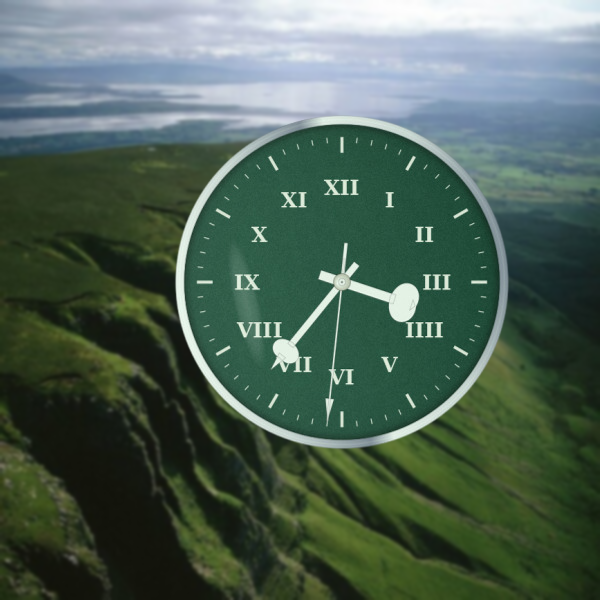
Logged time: {"hour": 3, "minute": 36, "second": 31}
